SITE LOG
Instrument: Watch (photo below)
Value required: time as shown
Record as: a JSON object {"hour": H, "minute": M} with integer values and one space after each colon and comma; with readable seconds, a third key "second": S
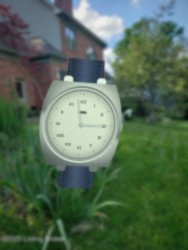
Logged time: {"hour": 2, "minute": 58}
